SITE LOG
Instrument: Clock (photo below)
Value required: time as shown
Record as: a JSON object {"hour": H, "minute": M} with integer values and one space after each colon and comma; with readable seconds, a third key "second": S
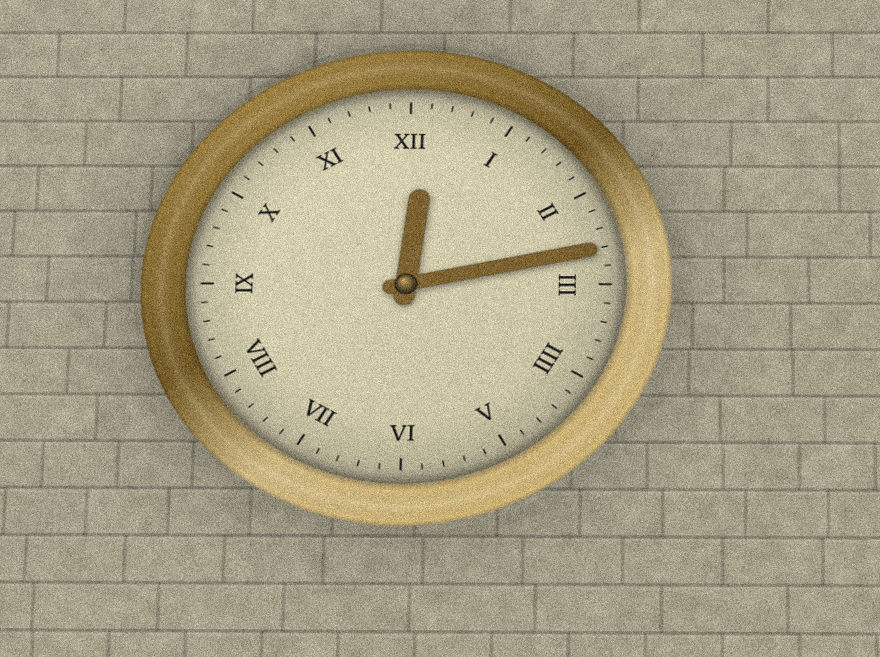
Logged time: {"hour": 12, "minute": 13}
